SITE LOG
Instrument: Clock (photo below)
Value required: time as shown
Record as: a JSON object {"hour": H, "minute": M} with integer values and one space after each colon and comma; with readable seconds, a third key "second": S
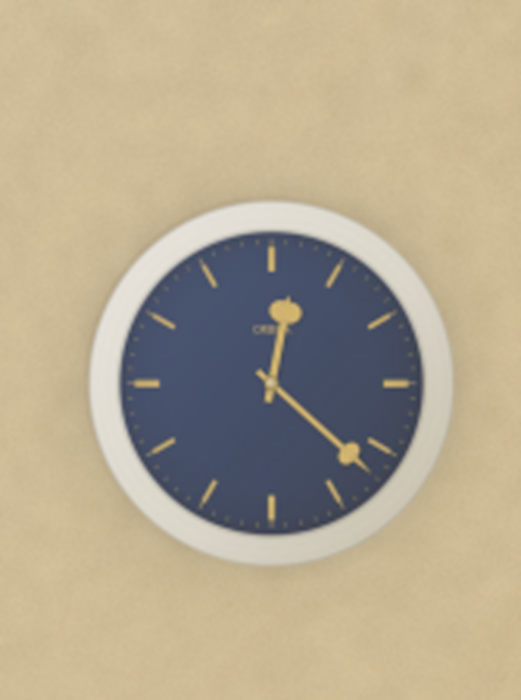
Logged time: {"hour": 12, "minute": 22}
